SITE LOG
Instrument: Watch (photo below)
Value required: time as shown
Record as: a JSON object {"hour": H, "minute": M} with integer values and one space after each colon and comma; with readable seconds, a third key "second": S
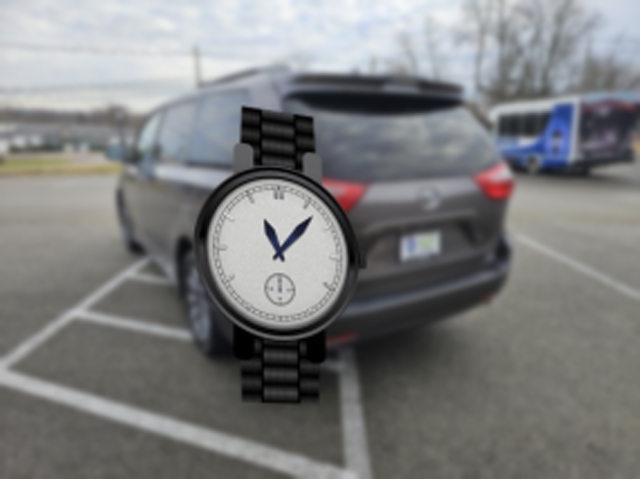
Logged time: {"hour": 11, "minute": 7}
